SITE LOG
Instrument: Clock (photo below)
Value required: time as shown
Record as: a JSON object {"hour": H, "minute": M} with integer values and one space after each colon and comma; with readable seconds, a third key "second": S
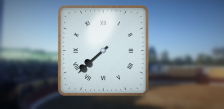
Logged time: {"hour": 7, "minute": 38}
